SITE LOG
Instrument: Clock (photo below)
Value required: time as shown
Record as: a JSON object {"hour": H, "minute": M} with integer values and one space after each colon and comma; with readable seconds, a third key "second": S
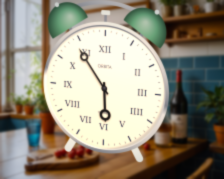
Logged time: {"hour": 5, "minute": 54}
